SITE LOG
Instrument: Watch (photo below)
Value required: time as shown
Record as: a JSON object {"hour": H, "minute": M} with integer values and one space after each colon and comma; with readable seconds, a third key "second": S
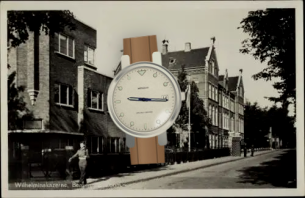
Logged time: {"hour": 9, "minute": 16}
